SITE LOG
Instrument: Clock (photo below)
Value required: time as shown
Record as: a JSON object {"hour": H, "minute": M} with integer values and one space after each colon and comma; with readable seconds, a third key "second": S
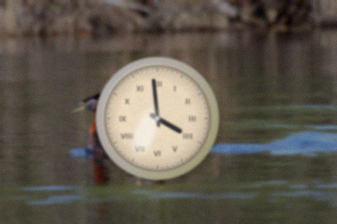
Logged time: {"hour": 3, "minute": 59}
